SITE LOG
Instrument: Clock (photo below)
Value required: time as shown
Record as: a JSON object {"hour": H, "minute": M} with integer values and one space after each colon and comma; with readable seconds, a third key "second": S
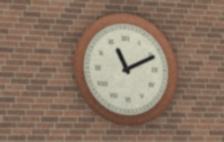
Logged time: {"hour": 11, "minute": 11}
